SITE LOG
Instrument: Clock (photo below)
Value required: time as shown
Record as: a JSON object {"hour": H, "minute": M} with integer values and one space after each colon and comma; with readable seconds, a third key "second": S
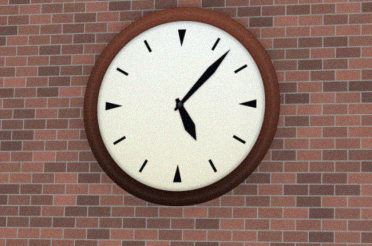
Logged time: {"hour": 5, "minute": 7}
